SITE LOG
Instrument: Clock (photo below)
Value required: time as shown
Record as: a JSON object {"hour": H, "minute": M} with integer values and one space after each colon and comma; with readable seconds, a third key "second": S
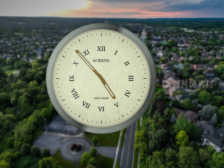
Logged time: {"hour": 4, "minute": 53}
